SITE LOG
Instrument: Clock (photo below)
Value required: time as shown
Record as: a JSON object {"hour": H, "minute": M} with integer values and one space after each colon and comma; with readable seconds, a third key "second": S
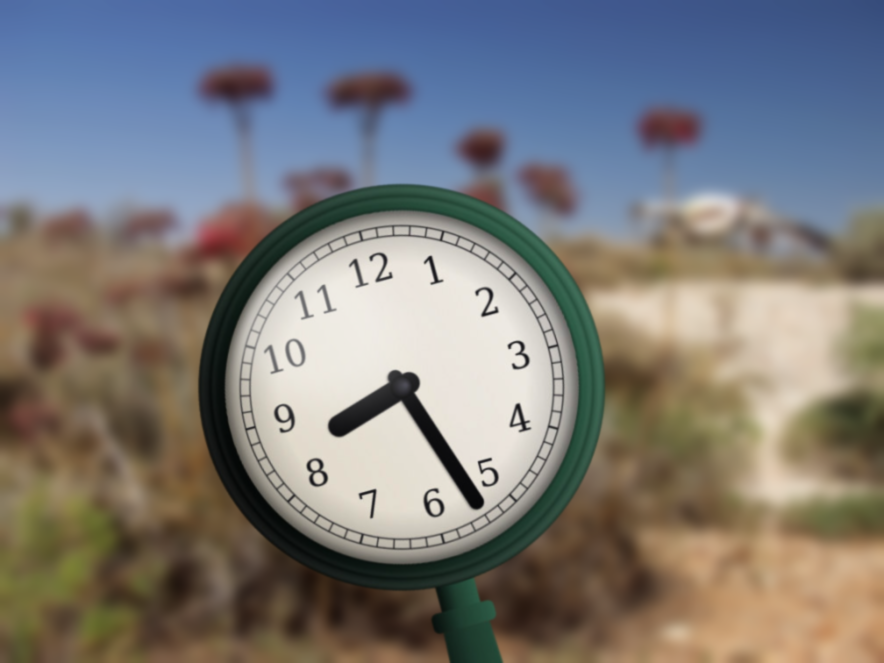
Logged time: {"hour": 8, "minute": 27}
